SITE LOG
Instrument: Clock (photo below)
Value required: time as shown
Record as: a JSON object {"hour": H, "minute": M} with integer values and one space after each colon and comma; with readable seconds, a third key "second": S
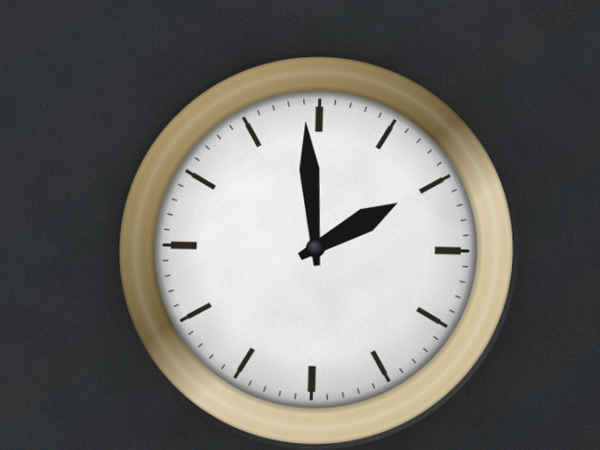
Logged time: {"hour": 1, "minute": 59}
